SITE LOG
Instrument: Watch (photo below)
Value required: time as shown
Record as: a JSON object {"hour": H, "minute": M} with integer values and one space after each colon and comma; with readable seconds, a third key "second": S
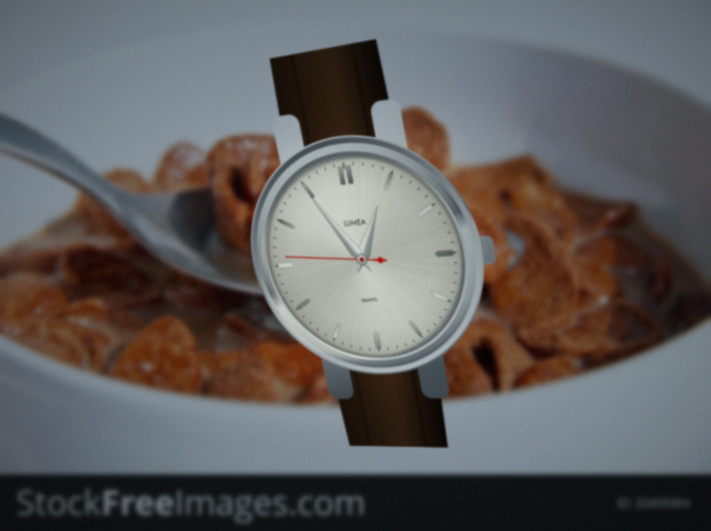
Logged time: {"hour": 12, "minute": 54, "second": 46}
